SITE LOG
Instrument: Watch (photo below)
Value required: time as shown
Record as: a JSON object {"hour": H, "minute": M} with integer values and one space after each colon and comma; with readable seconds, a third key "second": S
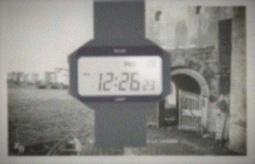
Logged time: {"hour": 12, "minute": 26}
